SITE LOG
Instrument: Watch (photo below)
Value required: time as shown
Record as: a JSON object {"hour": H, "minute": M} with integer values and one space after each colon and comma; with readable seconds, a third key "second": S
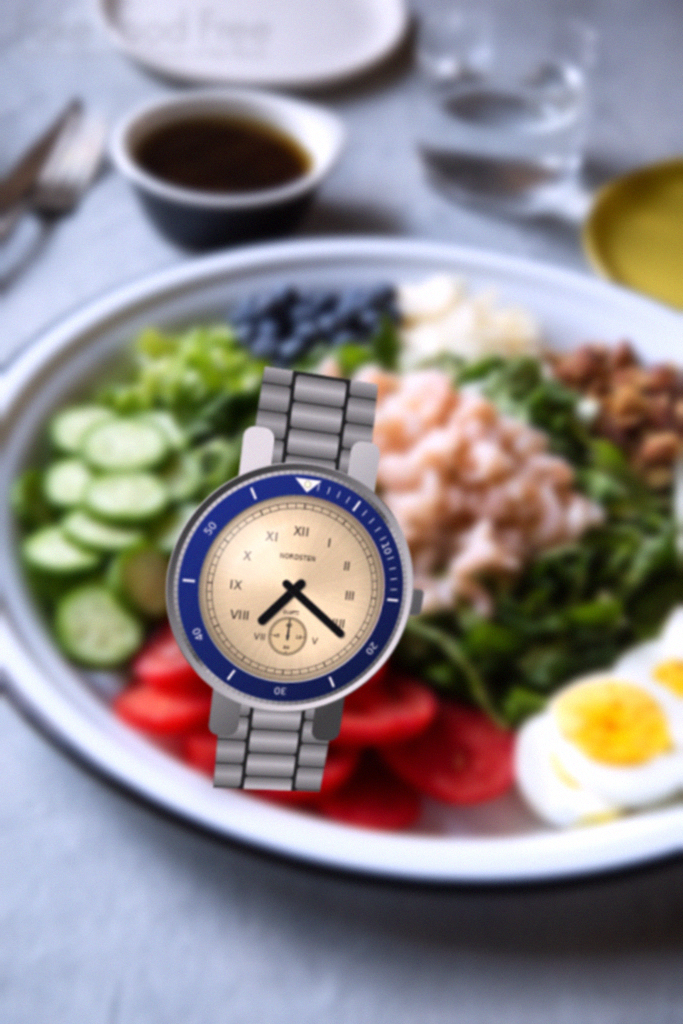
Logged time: {"hour": 7, "minute": 21}
